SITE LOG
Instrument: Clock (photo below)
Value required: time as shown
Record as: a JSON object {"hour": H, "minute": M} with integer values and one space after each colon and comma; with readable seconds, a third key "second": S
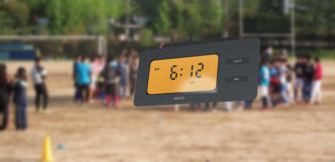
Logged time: {"hour": 6, "minute": 12}
